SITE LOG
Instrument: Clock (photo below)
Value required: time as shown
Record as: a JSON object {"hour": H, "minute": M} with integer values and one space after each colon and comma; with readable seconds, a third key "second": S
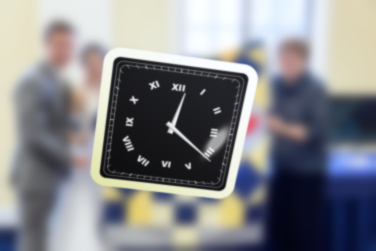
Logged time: {"hour": 12, "minute": 21}
